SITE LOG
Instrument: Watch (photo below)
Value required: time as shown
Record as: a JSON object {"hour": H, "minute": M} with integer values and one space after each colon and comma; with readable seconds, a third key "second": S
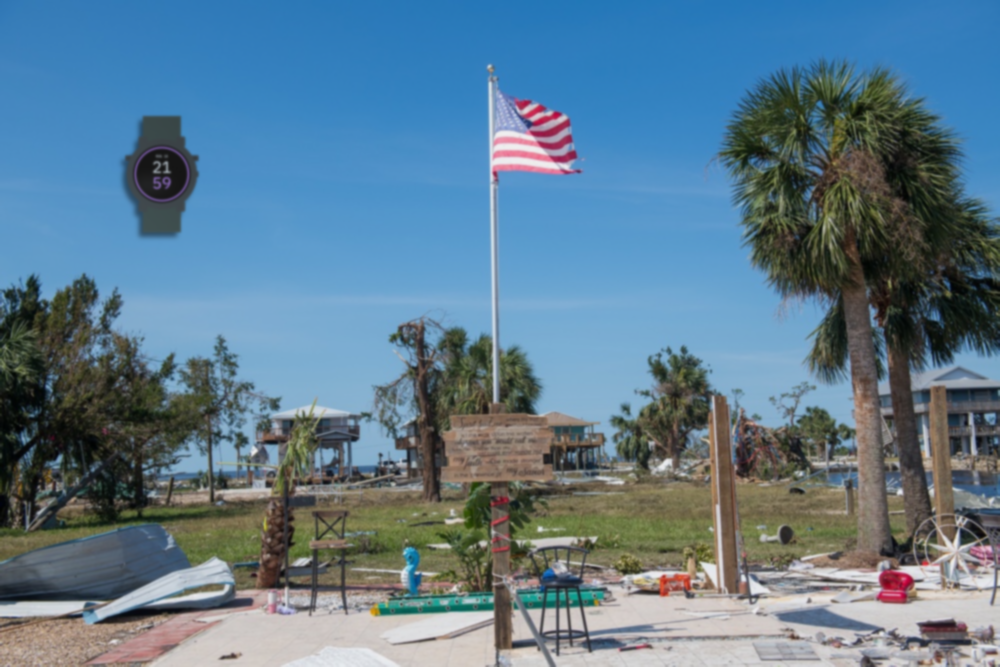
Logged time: {"hour": 21, "minute": 59}
